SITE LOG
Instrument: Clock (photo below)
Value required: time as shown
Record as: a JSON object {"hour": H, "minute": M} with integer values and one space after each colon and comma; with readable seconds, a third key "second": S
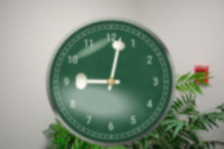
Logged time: {"hour": 9, "minute": 2}
